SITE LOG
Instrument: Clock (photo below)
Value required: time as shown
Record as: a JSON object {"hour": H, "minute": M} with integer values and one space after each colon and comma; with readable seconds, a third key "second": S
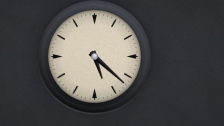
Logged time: {"hour": 5, "minute": 22}
